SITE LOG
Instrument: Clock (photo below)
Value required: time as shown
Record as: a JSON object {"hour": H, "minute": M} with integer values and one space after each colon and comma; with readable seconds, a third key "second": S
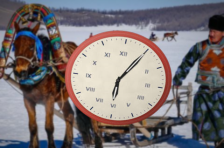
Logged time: {"hour": 6, "minute": 5}
